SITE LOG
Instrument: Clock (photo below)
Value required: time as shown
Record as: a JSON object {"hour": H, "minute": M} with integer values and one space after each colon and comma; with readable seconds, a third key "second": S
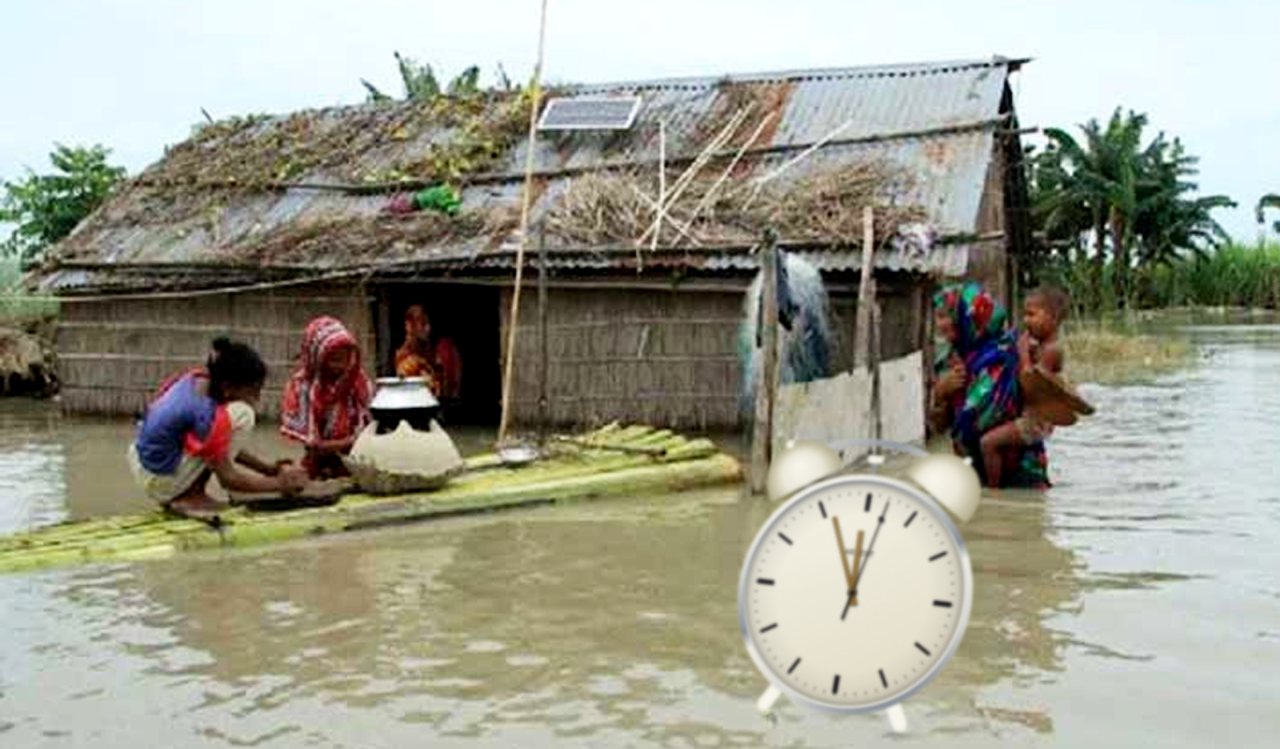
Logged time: {"hour": 11, "minute": 56, "second": 2}
